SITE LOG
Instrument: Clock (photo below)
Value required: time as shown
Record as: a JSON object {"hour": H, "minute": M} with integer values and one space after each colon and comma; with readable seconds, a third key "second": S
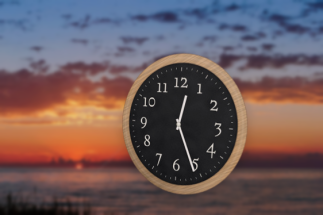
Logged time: {"hour": 12, "minute": 26}
